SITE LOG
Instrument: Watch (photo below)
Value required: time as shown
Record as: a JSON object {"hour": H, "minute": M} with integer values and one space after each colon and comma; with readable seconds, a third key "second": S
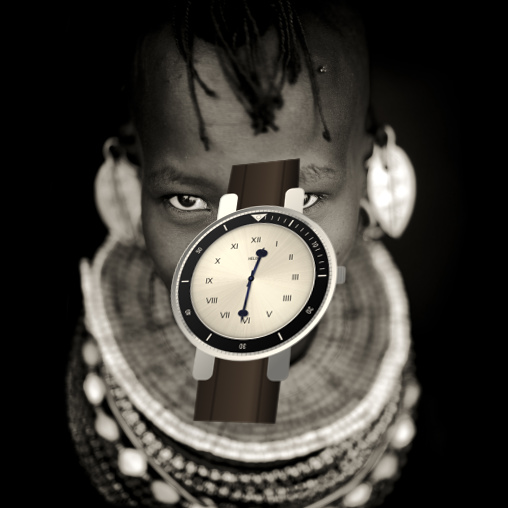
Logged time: {"hour": 12, "minute": 31}
